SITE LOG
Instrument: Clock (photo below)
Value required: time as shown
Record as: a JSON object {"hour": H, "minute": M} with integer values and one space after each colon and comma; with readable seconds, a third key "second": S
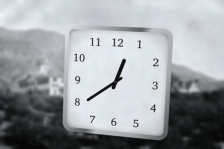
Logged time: {"hour": 12, "minute": 39}
